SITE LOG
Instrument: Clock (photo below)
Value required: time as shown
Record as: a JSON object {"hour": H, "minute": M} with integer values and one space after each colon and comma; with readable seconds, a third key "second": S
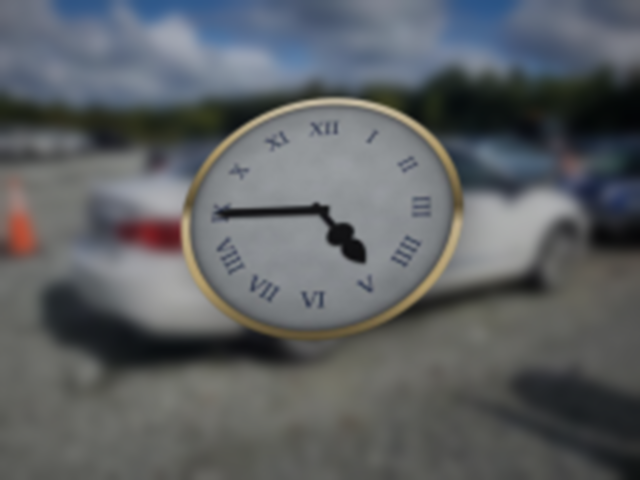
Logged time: {"hour": 4, "minute": 45}
